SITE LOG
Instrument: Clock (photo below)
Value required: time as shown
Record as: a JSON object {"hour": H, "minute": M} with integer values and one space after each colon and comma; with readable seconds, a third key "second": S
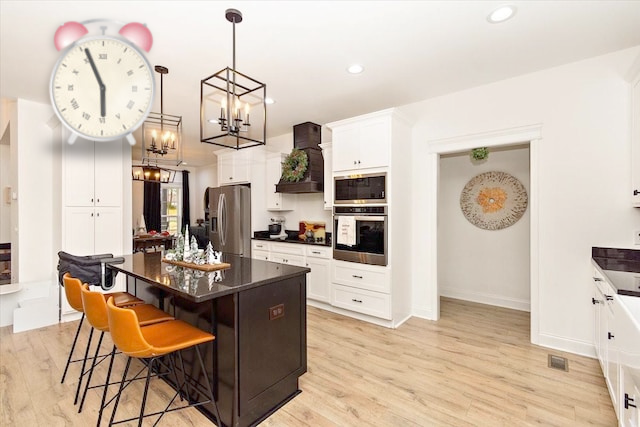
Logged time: {"hour": 5, "minute": 56}
